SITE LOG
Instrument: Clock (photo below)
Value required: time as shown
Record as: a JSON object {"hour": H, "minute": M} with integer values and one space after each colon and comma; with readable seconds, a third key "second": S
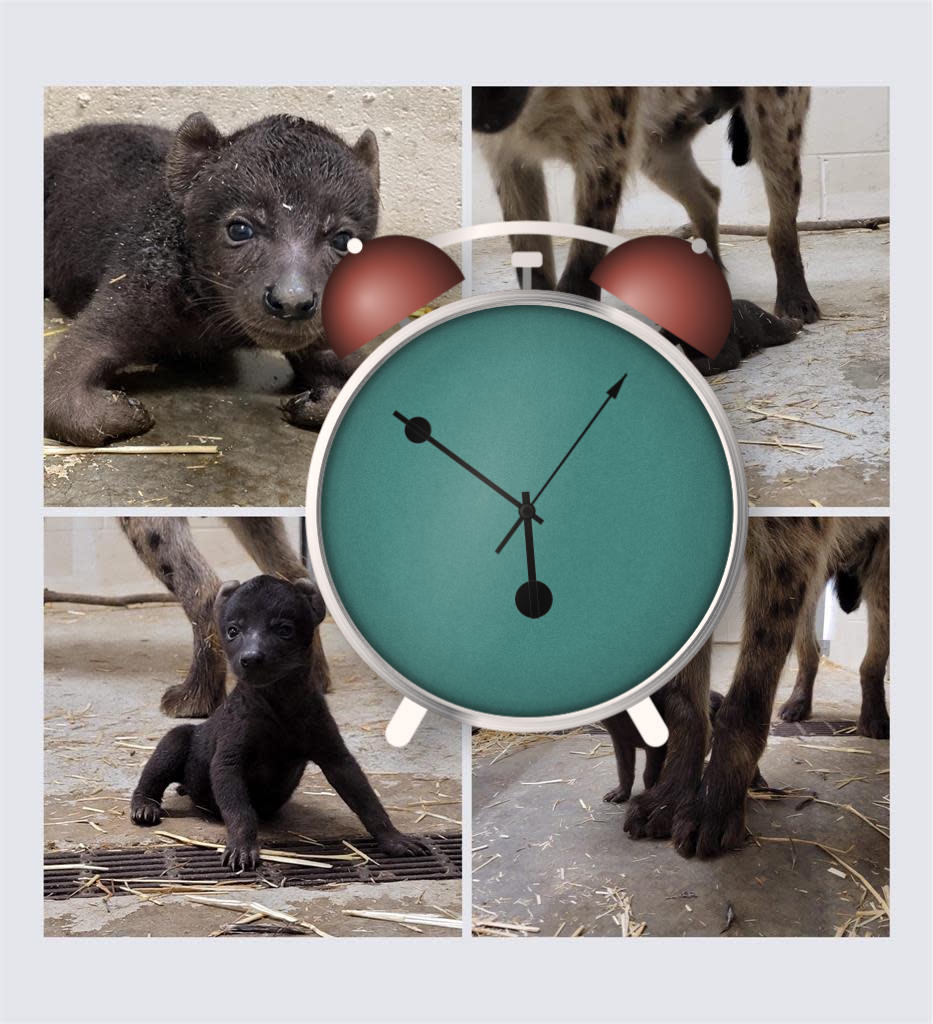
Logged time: {"hour": 5, "minute": 51, "second": 6}
